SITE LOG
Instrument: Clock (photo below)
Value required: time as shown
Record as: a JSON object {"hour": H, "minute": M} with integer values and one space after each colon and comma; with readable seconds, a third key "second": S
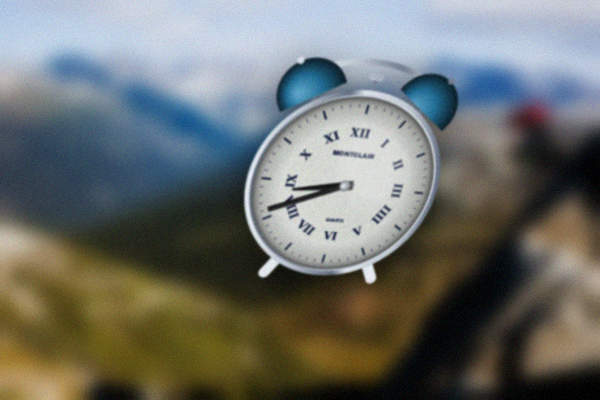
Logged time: {"hour": 8, "minute": 41}
